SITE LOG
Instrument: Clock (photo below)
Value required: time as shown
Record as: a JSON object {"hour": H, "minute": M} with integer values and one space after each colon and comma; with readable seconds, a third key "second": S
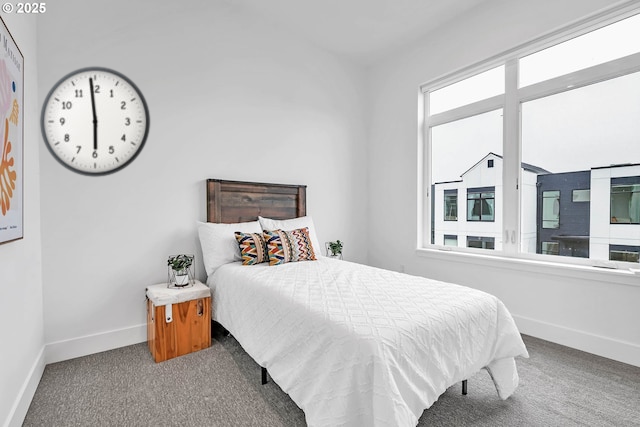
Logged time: {"hour": 5, "minute": 59}
